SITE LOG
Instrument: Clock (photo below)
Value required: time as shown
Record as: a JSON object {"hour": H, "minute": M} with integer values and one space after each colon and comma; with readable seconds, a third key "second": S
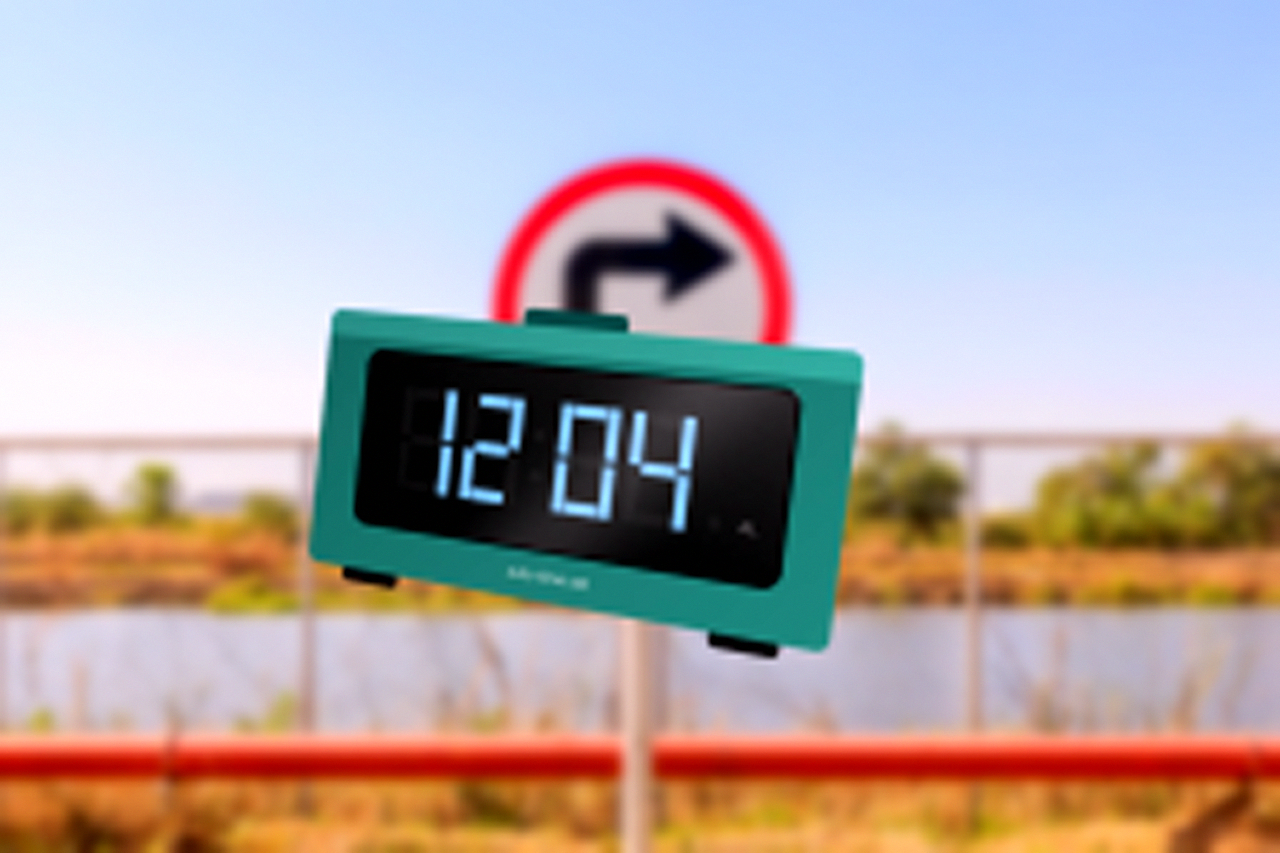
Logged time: {"hour": 12, "minute": 4}
